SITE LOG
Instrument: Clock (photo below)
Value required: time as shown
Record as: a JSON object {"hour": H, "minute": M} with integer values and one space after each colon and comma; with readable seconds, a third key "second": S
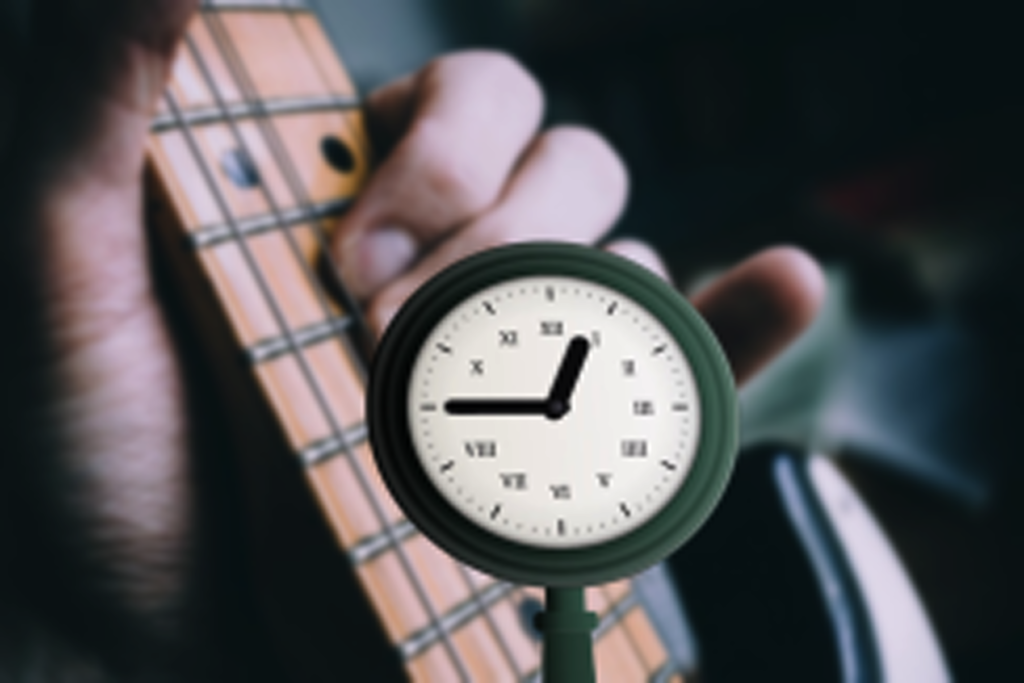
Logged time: {"hour": 12, "minute": 45}
